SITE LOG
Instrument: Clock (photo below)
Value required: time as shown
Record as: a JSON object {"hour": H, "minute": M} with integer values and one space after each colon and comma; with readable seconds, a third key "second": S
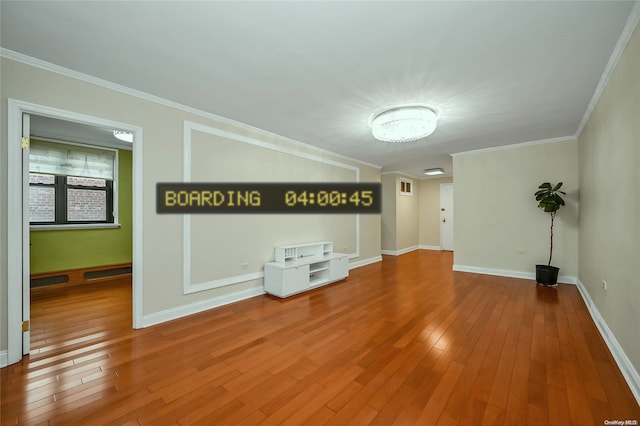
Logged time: {"hour": 4, "minute": 0, "second": 45}
